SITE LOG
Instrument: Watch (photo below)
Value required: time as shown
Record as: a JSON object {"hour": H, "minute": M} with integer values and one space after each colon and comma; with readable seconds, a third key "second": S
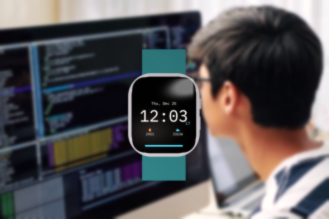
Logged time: {"hour": 12, "minute": 3}
